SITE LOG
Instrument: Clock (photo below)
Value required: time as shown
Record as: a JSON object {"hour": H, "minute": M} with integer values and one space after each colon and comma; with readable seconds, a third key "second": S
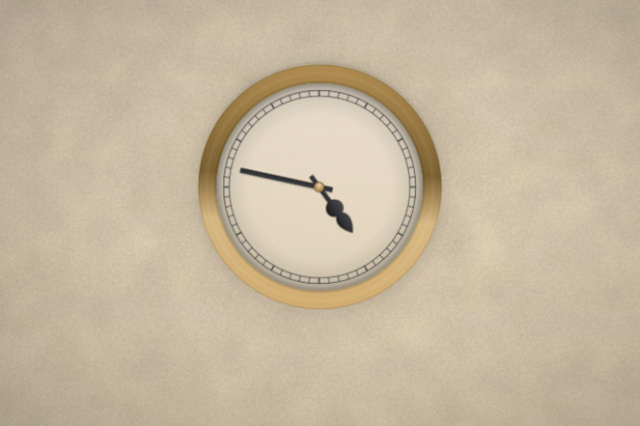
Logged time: {"hour": 4, "minute": 47}
